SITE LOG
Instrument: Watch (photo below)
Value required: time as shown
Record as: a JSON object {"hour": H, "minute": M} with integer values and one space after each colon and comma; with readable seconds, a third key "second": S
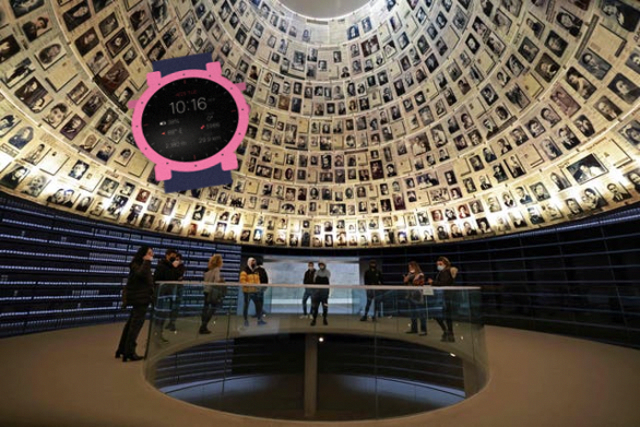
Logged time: {"hour": 10, "minute": 16}
